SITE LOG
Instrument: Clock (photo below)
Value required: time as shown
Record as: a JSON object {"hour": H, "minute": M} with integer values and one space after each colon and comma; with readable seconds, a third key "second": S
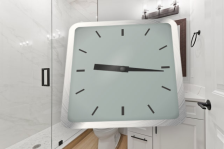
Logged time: {"hour": 9, "minute": 16}
